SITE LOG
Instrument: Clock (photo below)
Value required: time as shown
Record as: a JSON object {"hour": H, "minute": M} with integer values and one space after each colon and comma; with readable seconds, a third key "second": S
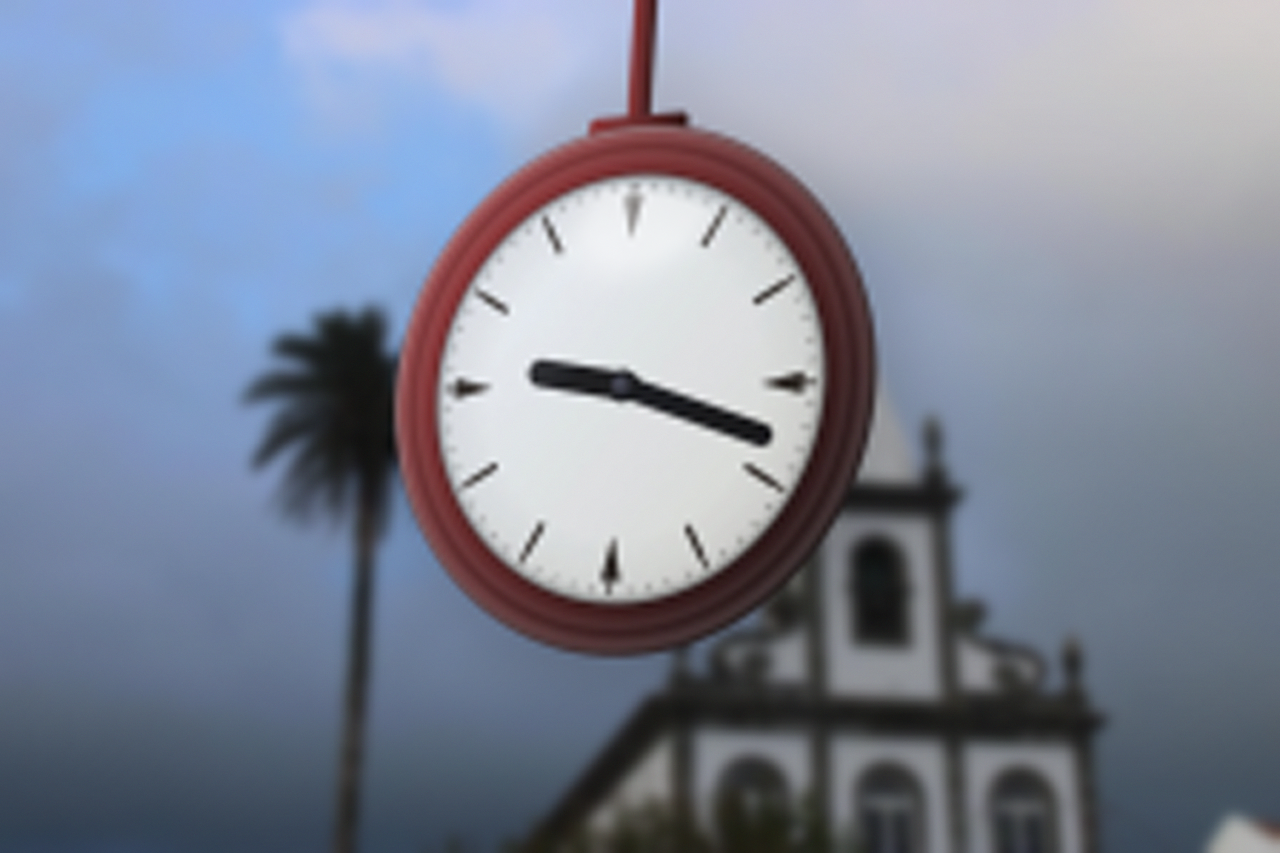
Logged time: {"hour": 9, "minute": 18}
